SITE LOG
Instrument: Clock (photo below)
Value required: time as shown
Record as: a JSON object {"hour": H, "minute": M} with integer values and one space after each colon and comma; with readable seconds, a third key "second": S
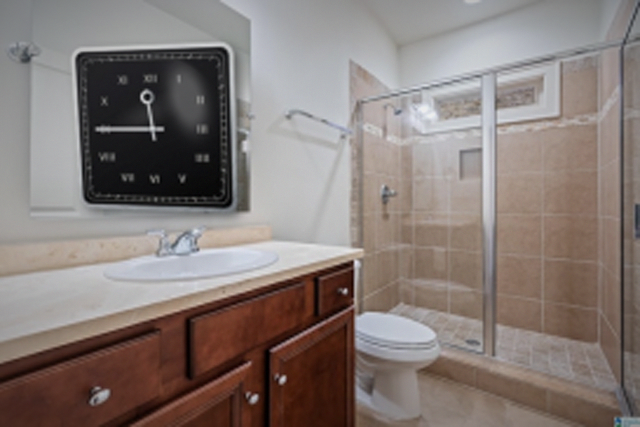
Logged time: {"hour": 11, "minute": 45}
